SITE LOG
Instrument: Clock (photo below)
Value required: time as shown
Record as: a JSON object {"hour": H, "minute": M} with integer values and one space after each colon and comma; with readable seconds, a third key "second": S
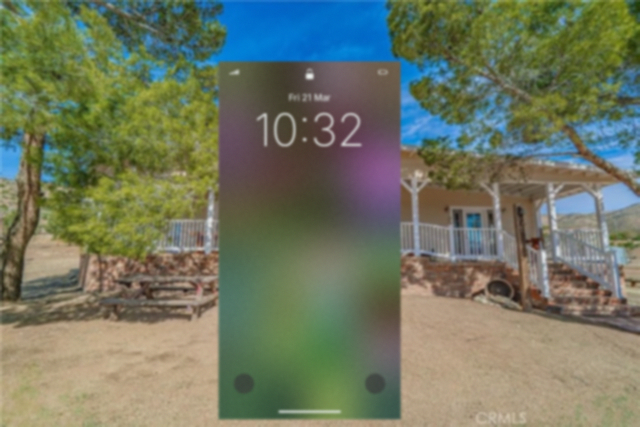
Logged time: {"hour": 10, "minute": 32}
